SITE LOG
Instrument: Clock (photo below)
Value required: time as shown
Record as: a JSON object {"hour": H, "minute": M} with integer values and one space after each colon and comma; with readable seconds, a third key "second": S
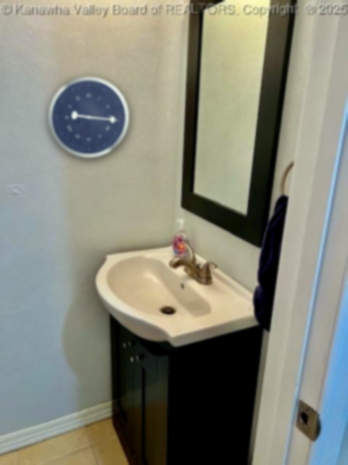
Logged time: {"hour": 9, "minute": 16}
